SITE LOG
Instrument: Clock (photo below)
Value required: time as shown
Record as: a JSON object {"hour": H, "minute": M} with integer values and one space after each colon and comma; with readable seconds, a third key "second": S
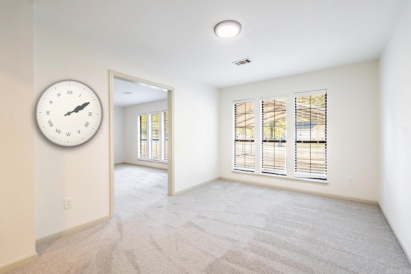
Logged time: {"hour": 2, "minute": 10}
